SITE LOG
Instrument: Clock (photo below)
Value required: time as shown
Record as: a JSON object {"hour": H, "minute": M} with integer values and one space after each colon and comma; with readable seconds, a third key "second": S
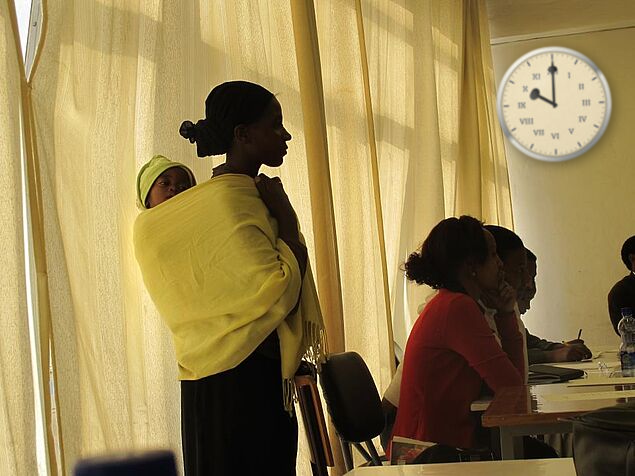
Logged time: {"hour": 10, "minute": 0}
